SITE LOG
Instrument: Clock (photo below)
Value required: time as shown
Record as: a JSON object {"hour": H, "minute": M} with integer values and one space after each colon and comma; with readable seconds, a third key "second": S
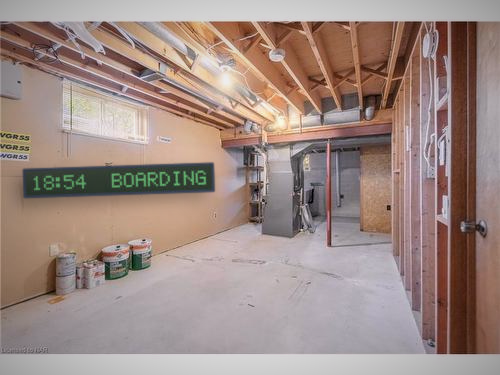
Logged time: {"hour": 18, "minute": 54}
